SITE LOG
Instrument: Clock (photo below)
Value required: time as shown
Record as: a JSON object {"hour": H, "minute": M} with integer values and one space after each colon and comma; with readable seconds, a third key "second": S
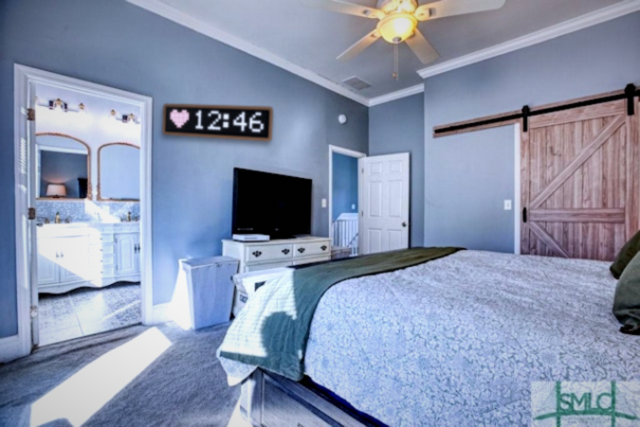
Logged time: {"hour": 12, "minute": 46}
